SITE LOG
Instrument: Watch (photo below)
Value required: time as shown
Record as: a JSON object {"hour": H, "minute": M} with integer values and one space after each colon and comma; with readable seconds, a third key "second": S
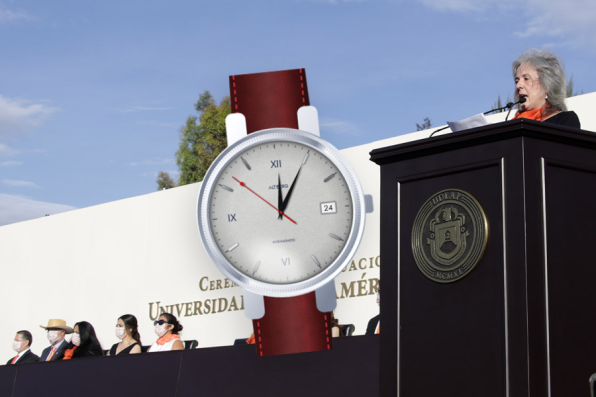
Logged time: {"hour": 12, "minute": 4, "second": 52}
